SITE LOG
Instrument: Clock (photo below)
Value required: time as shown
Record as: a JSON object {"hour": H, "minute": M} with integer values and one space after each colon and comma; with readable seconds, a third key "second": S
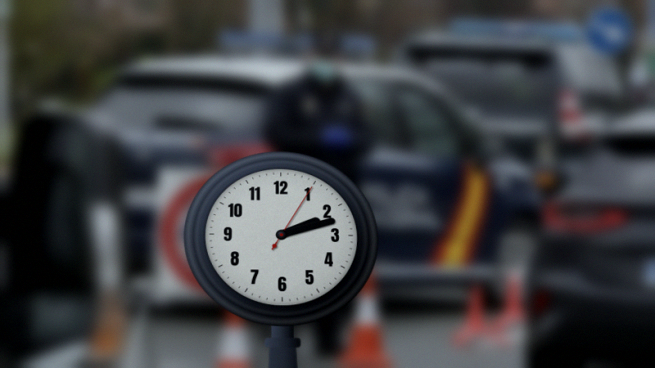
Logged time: {"hour": 2, "minute": 12, "second": 5}
